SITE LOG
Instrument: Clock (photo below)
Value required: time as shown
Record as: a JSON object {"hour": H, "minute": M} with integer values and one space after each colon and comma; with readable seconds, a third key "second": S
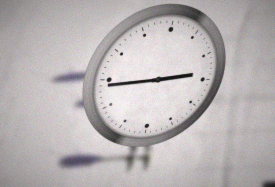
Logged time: {"hour": 2, "minute": 44}
